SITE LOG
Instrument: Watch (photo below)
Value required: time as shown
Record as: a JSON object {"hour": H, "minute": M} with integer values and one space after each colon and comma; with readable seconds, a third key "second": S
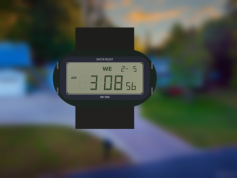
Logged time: {"hour": 3, "minute": 8, "second": 56}
